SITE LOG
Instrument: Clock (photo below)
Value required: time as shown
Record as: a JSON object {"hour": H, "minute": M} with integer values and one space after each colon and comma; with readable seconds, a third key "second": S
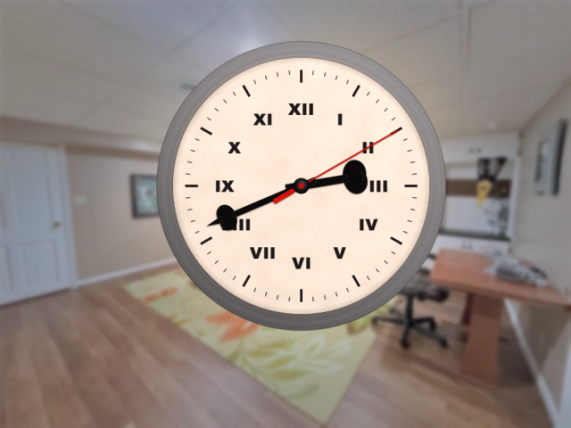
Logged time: {"hour": 2, "minute": 41, "second": 10}
